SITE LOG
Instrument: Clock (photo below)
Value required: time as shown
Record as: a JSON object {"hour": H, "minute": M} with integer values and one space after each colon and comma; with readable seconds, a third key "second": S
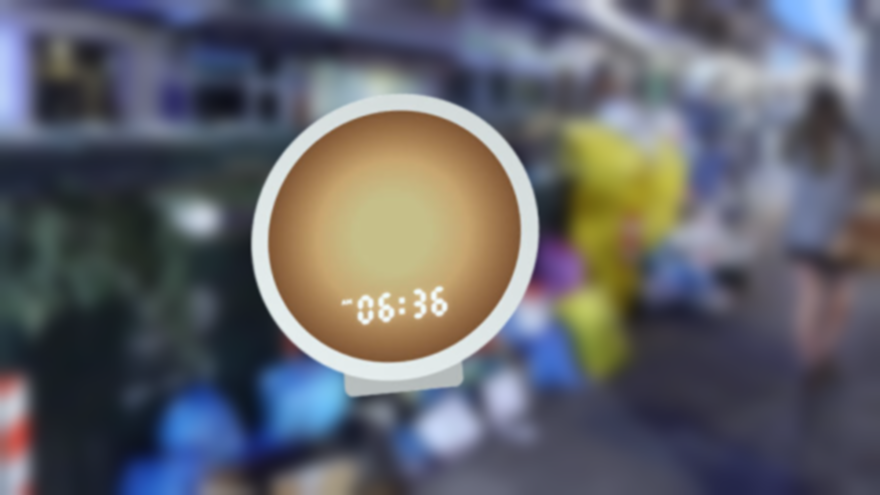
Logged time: {"hour": 6, "minute": 36}
